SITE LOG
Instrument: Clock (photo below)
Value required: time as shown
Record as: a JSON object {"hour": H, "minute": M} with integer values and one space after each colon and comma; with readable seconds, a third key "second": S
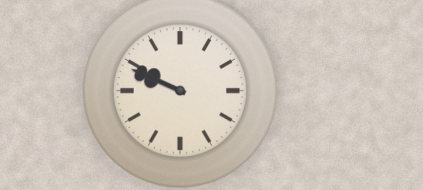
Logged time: {"hour": 9, "minute": 49}
